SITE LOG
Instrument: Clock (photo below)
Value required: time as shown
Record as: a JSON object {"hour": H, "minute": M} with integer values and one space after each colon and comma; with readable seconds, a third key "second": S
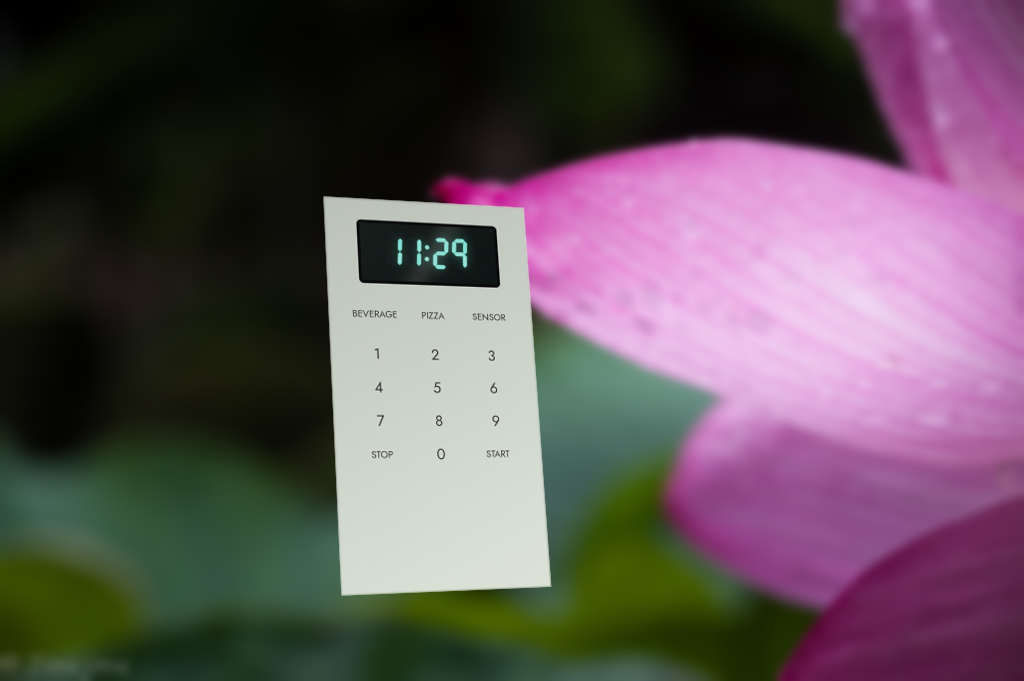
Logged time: {"hour": 11, "minute": 29}
